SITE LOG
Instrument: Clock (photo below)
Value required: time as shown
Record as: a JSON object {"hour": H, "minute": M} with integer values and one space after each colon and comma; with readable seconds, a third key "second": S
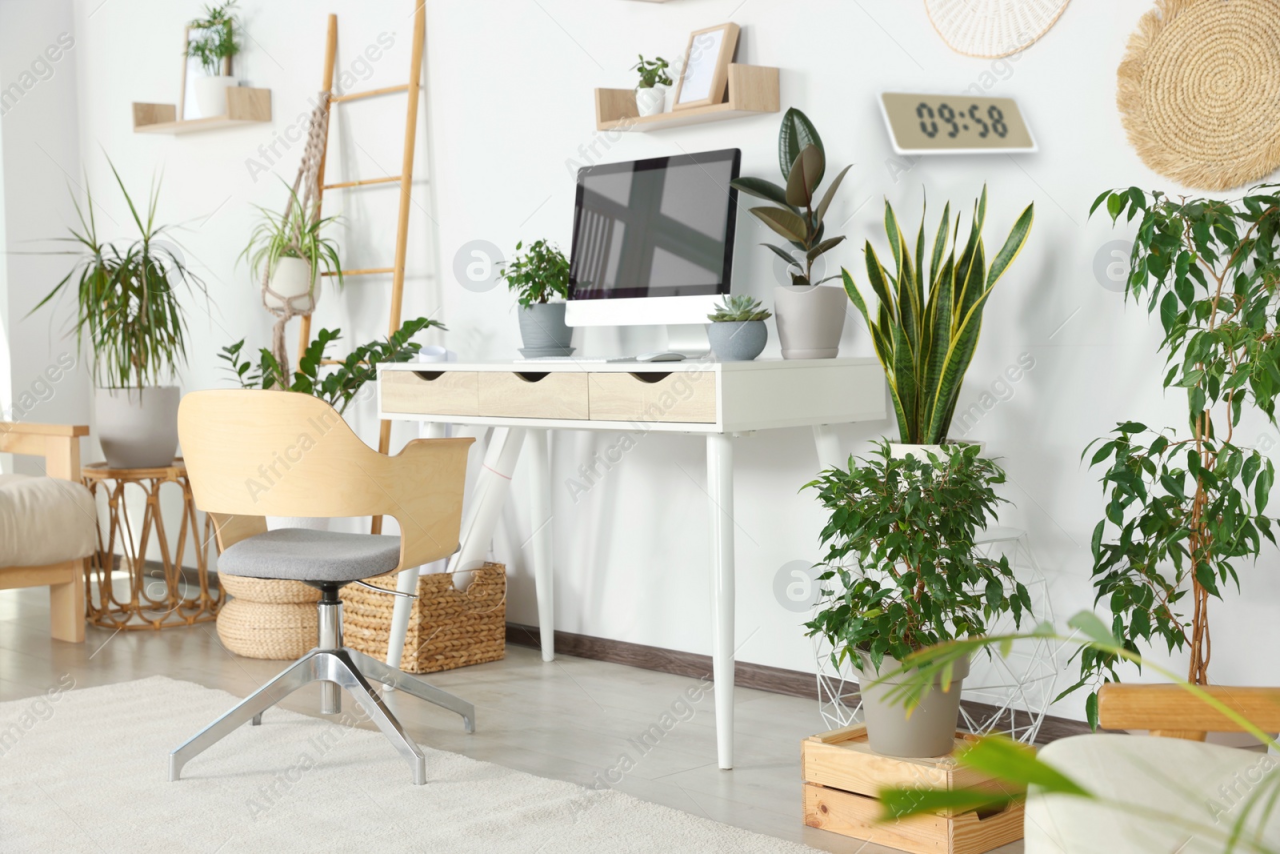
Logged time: {"hour": 9, "minute": 58}
